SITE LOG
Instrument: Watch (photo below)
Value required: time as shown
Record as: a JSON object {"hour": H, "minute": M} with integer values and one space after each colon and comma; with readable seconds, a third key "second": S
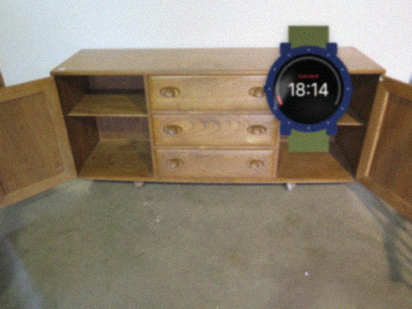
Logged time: {"hour": 18, "minute": 14}
